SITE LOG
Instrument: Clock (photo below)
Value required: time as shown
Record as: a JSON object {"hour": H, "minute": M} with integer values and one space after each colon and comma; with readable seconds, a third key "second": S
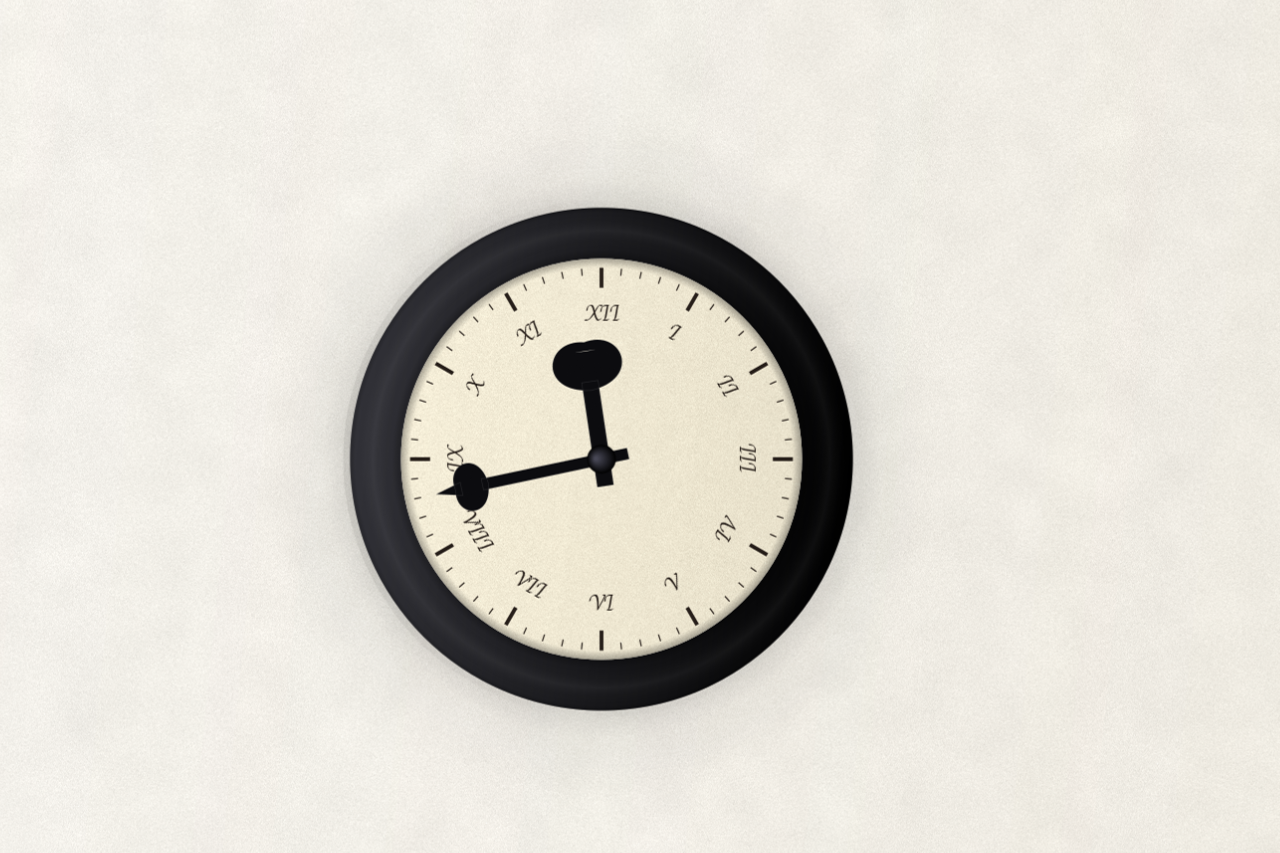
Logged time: {"hour": 11, "minute": 43}
